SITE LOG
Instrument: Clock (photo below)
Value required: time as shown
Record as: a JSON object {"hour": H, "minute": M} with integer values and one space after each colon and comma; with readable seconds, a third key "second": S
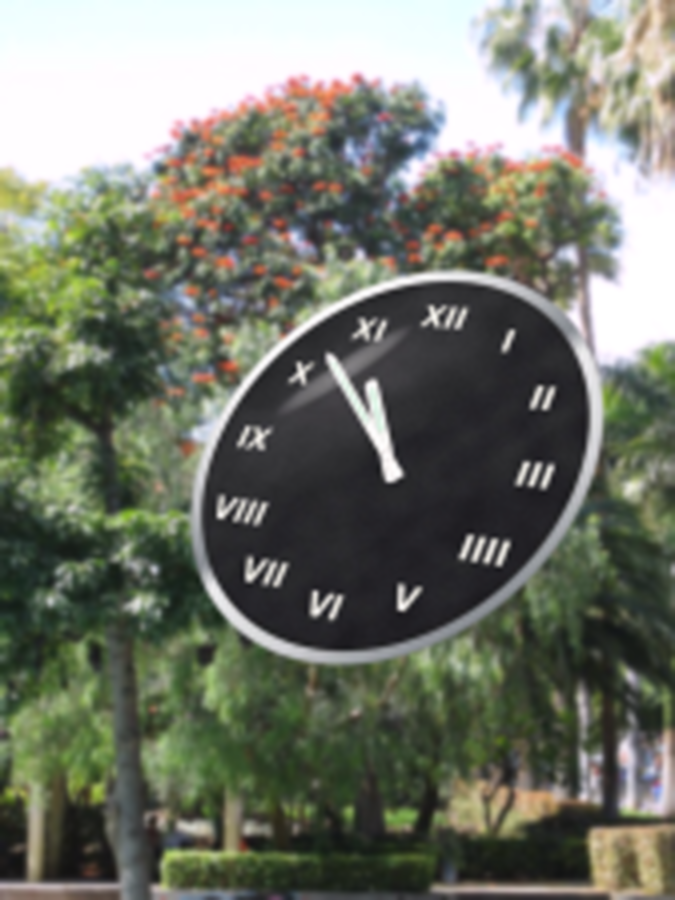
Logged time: {"hour": 10, "minute": 52}
